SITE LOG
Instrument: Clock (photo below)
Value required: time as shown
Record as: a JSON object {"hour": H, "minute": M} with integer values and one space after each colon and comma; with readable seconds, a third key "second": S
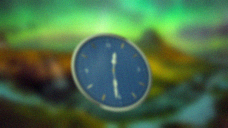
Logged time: {"hour": 12, "minute": 31}
